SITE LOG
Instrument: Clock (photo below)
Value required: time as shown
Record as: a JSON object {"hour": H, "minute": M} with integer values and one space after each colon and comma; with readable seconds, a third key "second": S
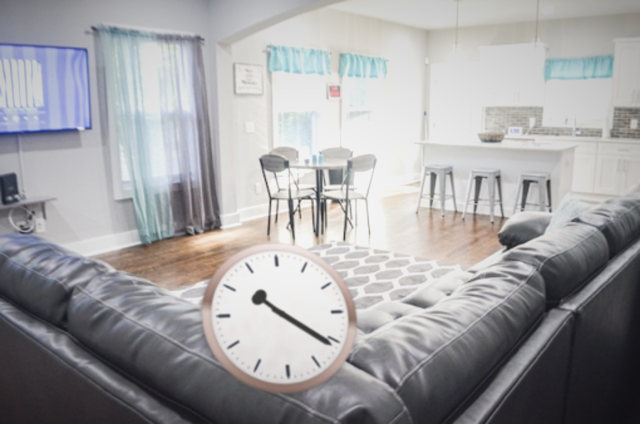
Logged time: {"hour": 10, "minute": 21}
